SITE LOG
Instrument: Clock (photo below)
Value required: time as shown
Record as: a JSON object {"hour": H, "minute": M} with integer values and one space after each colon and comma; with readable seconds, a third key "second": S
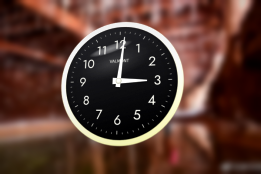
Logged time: {"hour": 3, "minute": 1}
